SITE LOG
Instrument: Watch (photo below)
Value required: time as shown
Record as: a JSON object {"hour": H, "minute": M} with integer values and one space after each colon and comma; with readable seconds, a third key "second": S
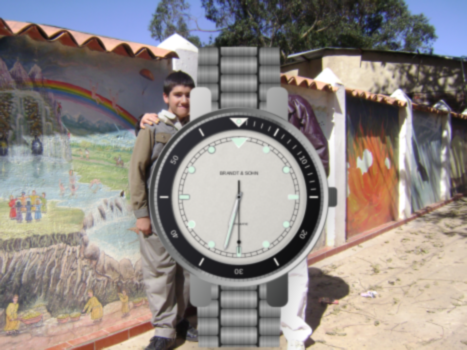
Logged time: {"hour": 6, "minute": 32, "second": 30}
